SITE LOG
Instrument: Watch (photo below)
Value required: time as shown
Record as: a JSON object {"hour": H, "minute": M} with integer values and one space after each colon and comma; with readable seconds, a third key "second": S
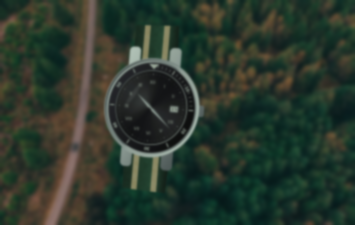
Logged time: {"hour": 10, "minute": 22}
